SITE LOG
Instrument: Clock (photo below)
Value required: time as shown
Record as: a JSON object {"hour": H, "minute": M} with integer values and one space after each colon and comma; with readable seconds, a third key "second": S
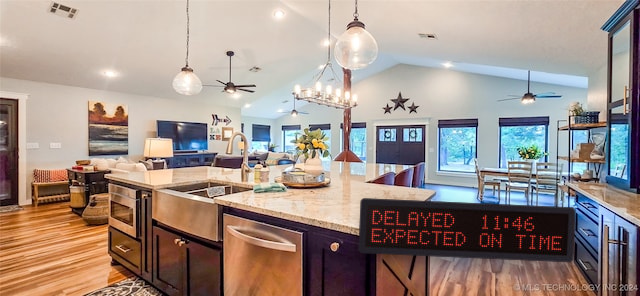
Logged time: {"hour": 11, "minute": 46}
